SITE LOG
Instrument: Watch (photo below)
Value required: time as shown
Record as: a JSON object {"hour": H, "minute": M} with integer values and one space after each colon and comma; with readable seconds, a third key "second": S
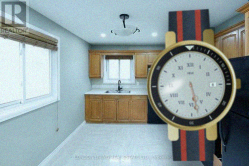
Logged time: {"hour": 5, "minute": 28}
